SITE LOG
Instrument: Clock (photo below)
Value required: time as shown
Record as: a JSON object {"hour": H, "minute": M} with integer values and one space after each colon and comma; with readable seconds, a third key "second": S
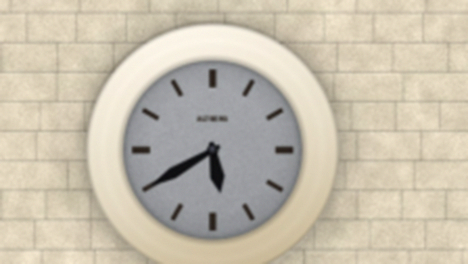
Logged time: {"hour": 5, "minute": 40}
